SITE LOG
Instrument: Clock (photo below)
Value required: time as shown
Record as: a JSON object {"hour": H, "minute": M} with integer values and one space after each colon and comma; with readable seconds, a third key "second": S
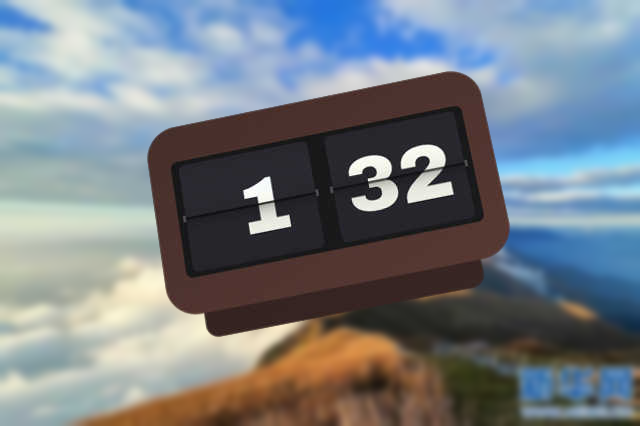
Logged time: {"hour": 1, "minute": 32}
